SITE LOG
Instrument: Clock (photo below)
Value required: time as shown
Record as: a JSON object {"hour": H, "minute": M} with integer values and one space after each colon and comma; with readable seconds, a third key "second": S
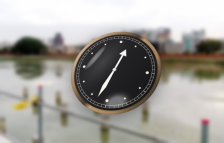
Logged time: {"hour": 12, "minute": 33}
